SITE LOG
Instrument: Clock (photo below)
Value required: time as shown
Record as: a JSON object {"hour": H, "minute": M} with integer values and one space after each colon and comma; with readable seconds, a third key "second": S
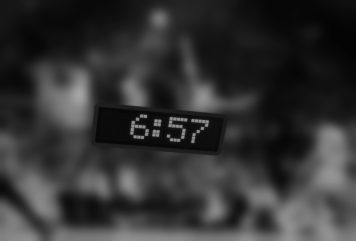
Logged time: {"hour": 6, "minute": 57}
